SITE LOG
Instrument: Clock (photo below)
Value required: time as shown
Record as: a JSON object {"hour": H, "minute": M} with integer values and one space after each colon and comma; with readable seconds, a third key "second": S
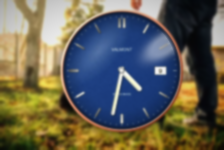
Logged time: {"hour": 4, "minute": 32}
